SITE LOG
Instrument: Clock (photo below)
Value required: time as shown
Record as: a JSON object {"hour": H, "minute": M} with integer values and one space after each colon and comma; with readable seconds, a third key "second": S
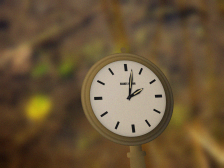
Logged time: {"hour": 2, "minute": 2}
